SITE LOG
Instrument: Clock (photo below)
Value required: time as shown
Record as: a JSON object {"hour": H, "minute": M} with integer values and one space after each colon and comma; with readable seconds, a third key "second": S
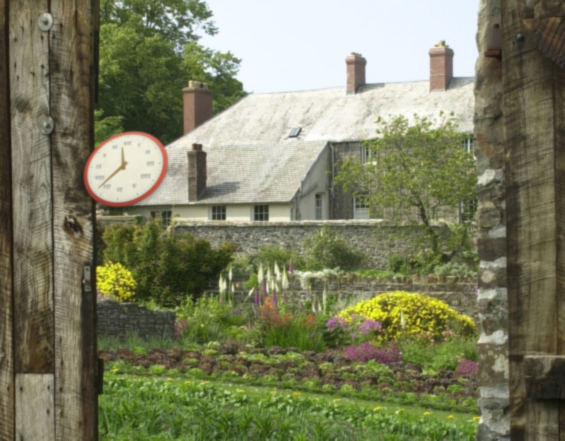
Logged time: {"hour": 11, "minute": 37}
